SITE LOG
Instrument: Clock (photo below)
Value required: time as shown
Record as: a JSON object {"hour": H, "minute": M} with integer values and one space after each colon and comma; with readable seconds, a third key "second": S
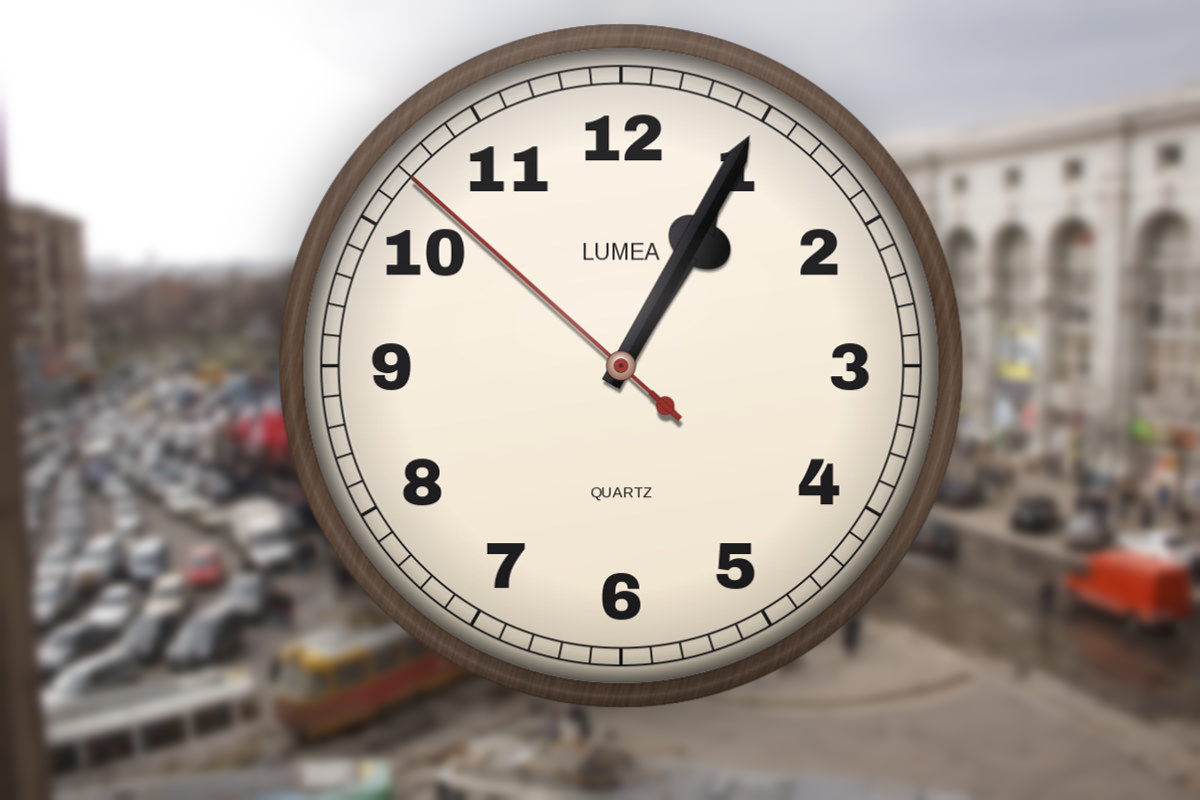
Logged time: {"hour": 1, "minute": 4, "second": 52}
